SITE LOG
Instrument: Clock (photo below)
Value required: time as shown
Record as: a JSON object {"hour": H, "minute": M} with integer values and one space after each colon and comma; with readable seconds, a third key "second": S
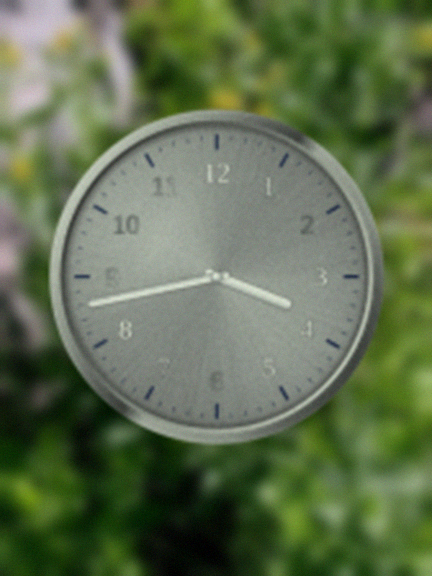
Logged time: {"hour": 3, "minute": 43}
